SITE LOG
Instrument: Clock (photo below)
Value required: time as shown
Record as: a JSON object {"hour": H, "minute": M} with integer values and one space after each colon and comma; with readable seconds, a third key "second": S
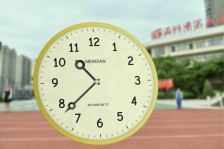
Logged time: {"hour": 10, "minute": 38}
